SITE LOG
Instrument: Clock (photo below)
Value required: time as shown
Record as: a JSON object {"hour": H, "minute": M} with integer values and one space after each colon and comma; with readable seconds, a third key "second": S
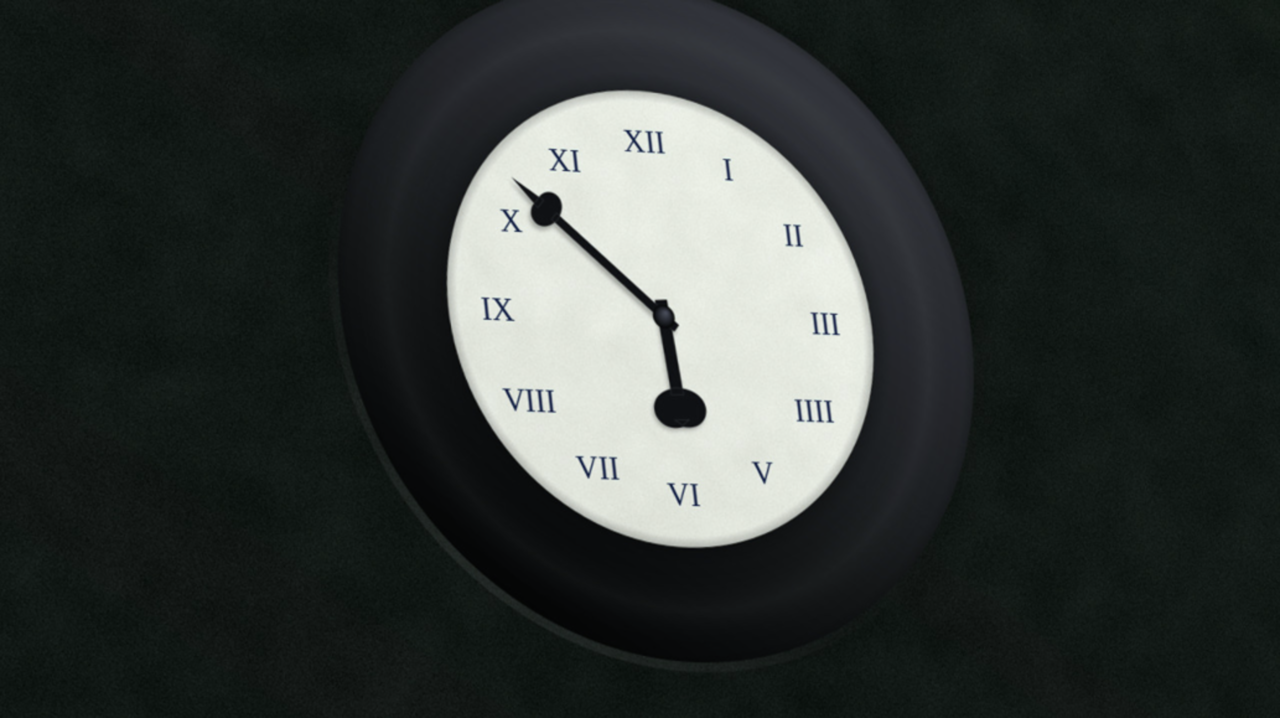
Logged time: {"hour": 5, "minute": 52}
